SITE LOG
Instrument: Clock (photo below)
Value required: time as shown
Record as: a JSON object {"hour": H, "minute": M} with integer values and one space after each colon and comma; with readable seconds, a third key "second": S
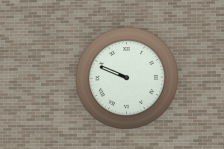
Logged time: {"hour": 9, "minute": 49}
